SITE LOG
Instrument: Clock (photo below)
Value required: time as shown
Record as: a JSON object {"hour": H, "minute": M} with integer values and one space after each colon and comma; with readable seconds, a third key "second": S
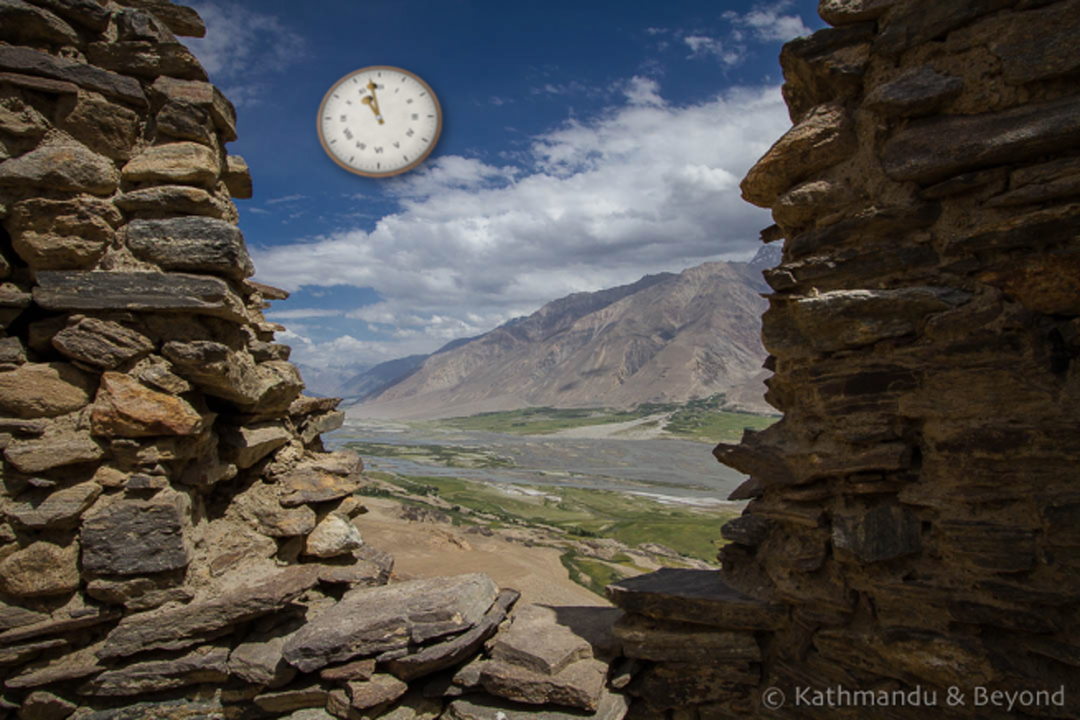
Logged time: {"hour": 10, "minute": 58}
